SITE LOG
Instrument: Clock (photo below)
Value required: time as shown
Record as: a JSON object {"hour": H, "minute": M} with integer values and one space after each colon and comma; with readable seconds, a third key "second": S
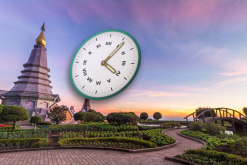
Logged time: {"hour": 4, "minute": 6}
